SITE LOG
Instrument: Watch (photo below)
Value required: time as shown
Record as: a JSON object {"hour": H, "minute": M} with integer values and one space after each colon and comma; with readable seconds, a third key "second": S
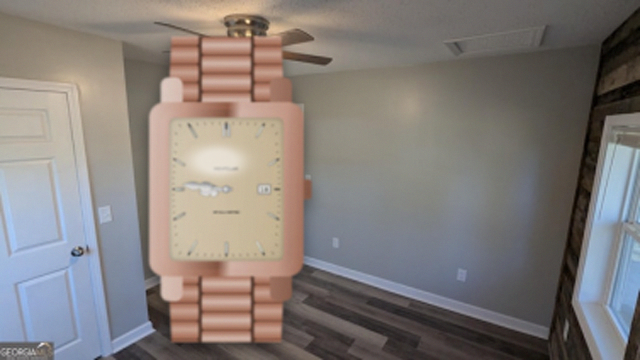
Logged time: {"hour": 8, "minute": 46}
